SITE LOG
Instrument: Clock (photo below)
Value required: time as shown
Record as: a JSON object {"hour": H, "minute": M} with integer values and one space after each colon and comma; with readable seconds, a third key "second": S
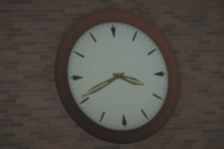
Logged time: {"hour": 3, "minute": 41}
